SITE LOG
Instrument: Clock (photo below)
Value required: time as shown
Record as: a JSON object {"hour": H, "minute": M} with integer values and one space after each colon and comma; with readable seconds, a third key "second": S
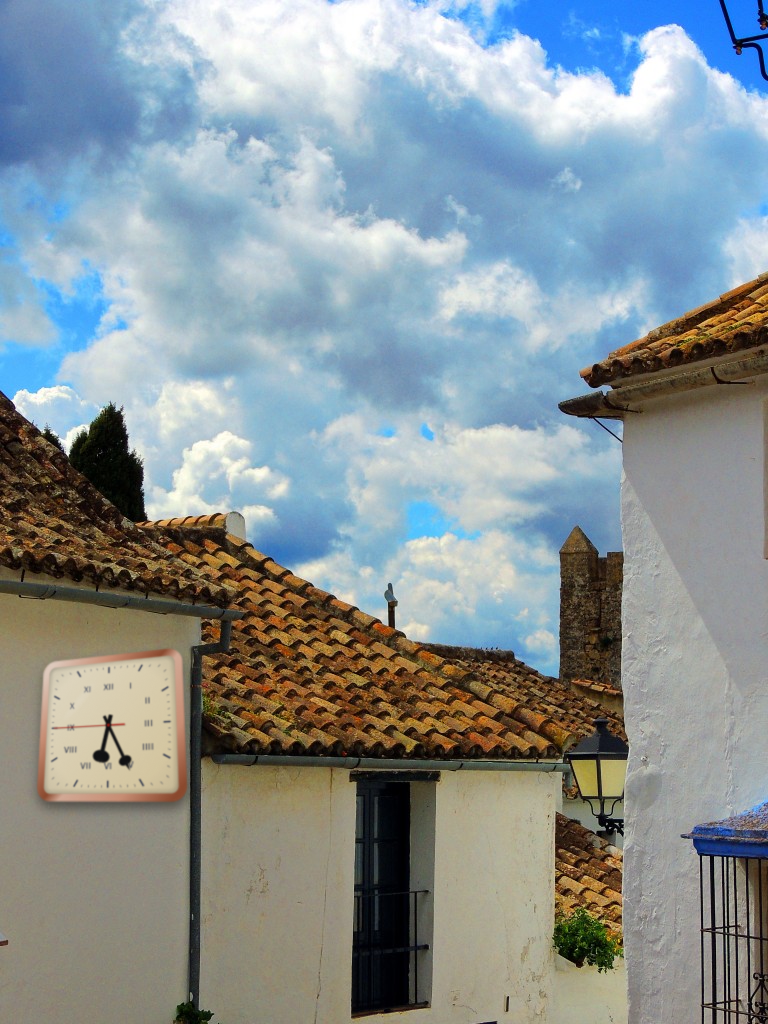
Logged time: {"hour": 6, "minute": 25, "second": 45}
